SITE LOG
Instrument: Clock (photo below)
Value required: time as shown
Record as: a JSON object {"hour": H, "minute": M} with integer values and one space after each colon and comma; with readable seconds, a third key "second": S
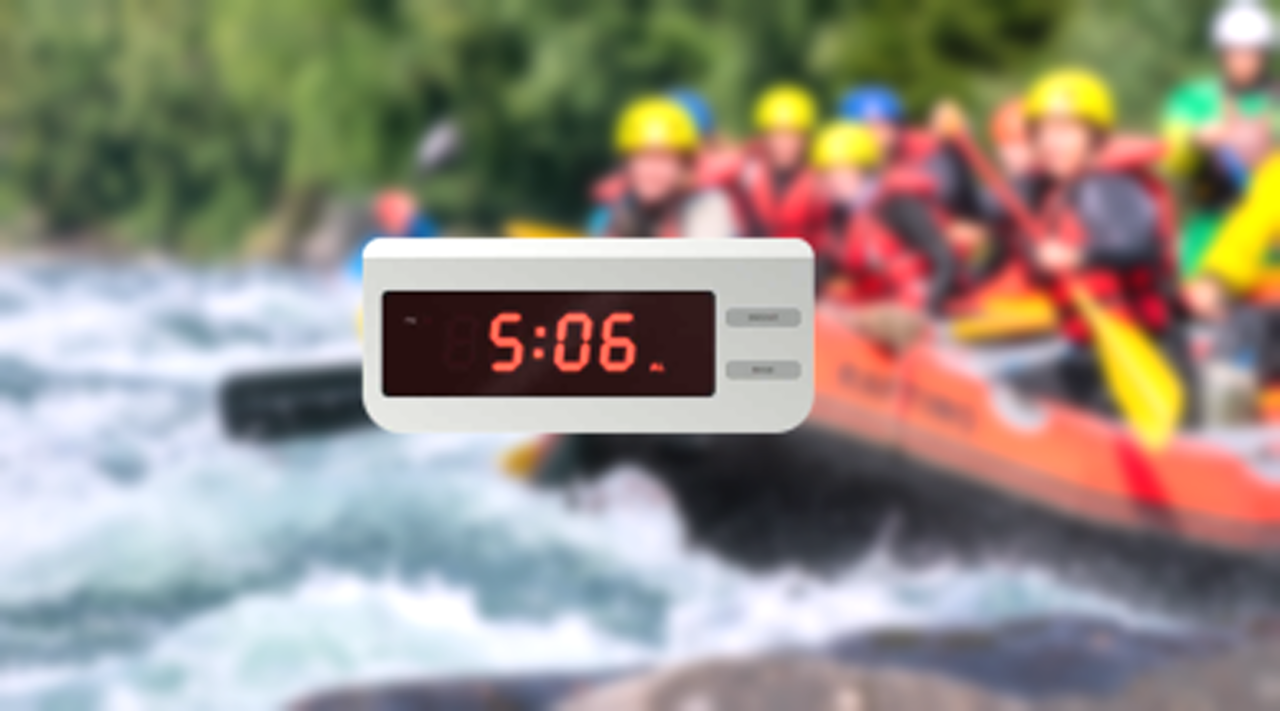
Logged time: {"hour": 5, "minute": 6}
